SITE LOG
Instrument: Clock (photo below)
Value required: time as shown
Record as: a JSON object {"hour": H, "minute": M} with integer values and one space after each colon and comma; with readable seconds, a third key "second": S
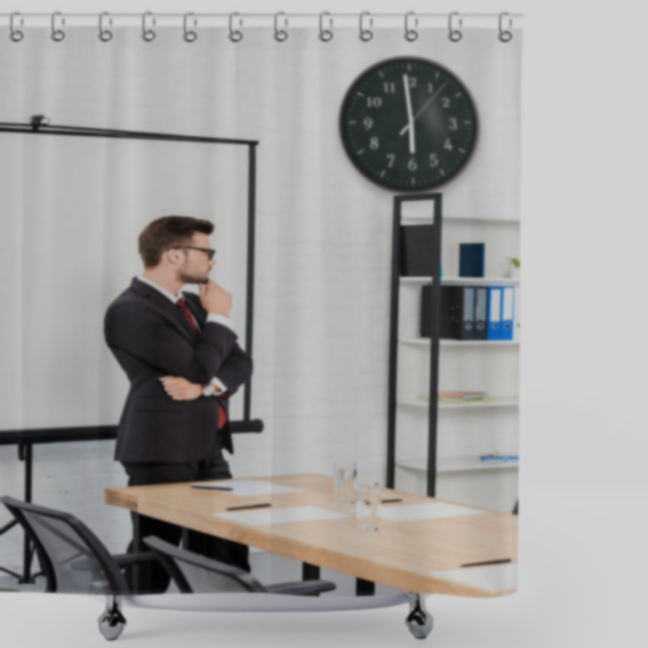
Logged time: {"hour": 5, "minute": 59, "second": 7}
